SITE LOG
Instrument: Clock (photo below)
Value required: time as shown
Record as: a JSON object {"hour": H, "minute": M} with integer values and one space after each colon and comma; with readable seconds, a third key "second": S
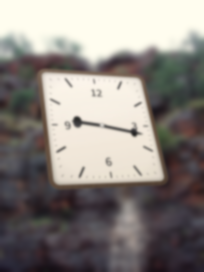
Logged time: {"hour": 9, "minute": 17}
